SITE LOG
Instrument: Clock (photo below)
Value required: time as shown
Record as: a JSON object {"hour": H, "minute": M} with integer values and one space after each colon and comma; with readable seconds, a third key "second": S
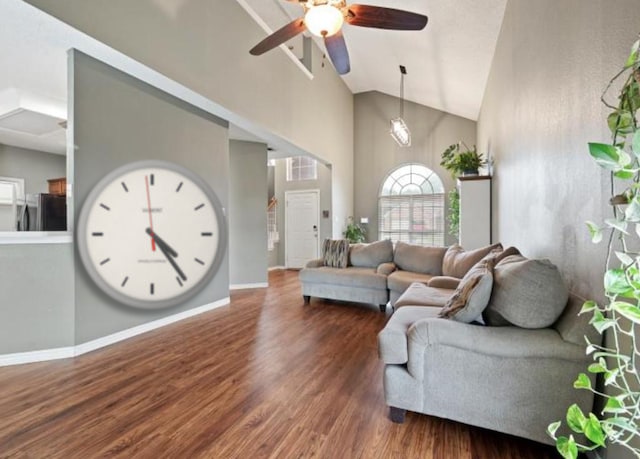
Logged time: {"hour": 4, "minute": 23, "second": 59}
